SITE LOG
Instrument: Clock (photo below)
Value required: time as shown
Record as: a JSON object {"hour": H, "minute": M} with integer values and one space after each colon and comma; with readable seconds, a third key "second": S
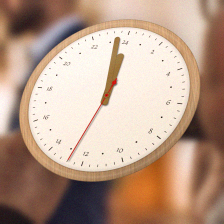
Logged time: {"hour": 23, "minute": 58, "second": 32}
